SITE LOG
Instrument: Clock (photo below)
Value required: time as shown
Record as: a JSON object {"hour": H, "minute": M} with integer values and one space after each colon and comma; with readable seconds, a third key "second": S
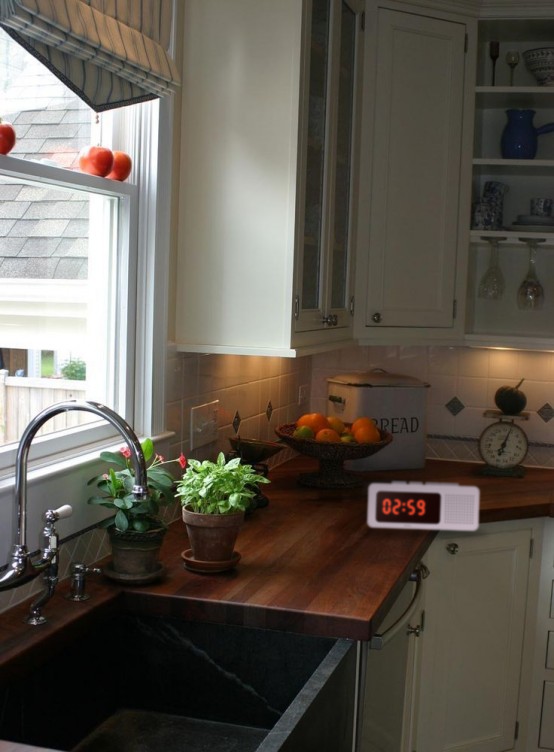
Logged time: {"hour": 2, "minute": 59}
